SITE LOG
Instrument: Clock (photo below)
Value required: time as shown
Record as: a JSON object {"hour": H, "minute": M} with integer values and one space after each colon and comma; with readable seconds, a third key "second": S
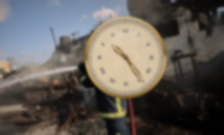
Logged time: {"hour": 10, "minute": 24}
